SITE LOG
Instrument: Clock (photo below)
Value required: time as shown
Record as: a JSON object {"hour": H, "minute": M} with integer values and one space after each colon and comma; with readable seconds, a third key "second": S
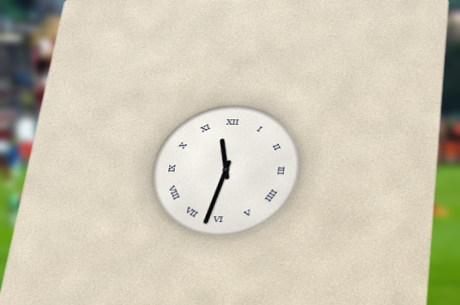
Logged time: {"hour": 11, "minute": 32}
